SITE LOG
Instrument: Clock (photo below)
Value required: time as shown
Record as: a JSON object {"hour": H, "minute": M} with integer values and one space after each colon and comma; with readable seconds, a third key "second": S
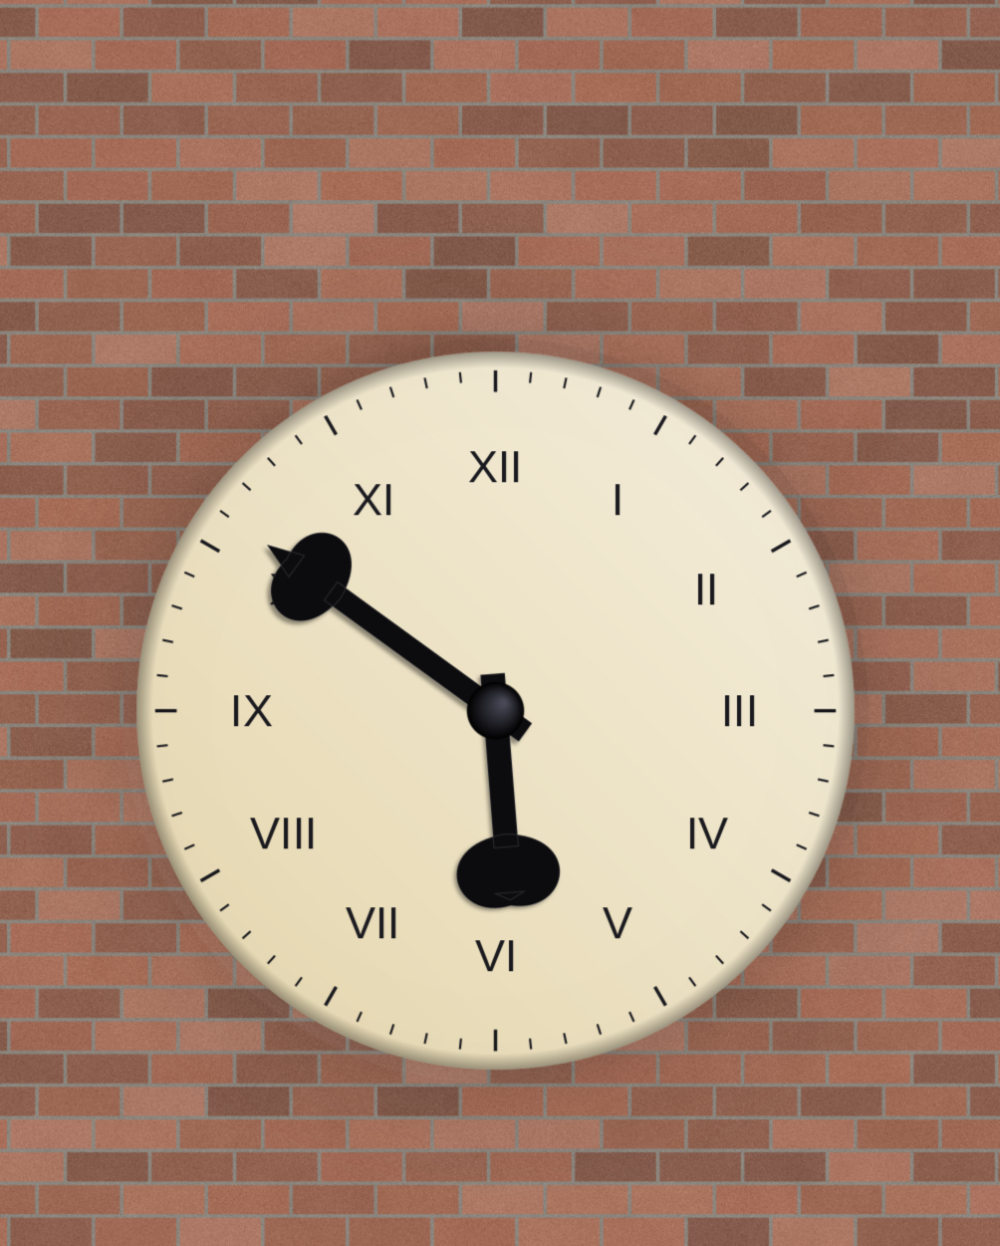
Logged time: {"hour": 5, "minute": 51}
